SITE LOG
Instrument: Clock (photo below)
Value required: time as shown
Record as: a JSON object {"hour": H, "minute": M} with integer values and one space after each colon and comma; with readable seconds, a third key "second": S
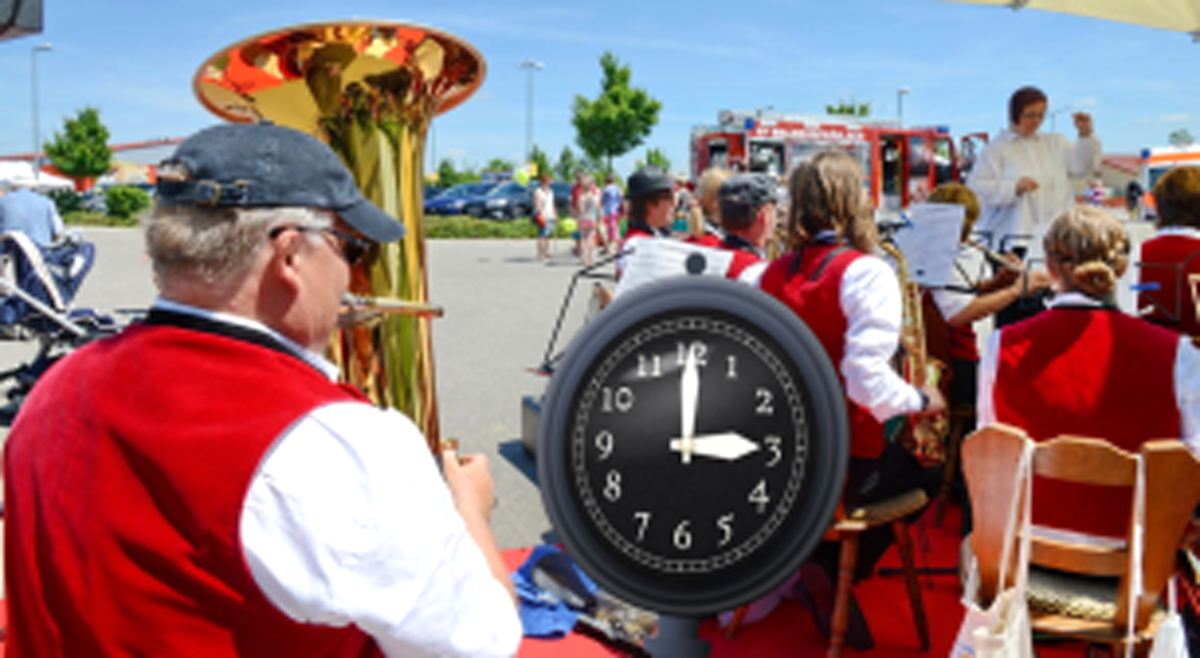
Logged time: {"hour": 3, "minute": 0}
